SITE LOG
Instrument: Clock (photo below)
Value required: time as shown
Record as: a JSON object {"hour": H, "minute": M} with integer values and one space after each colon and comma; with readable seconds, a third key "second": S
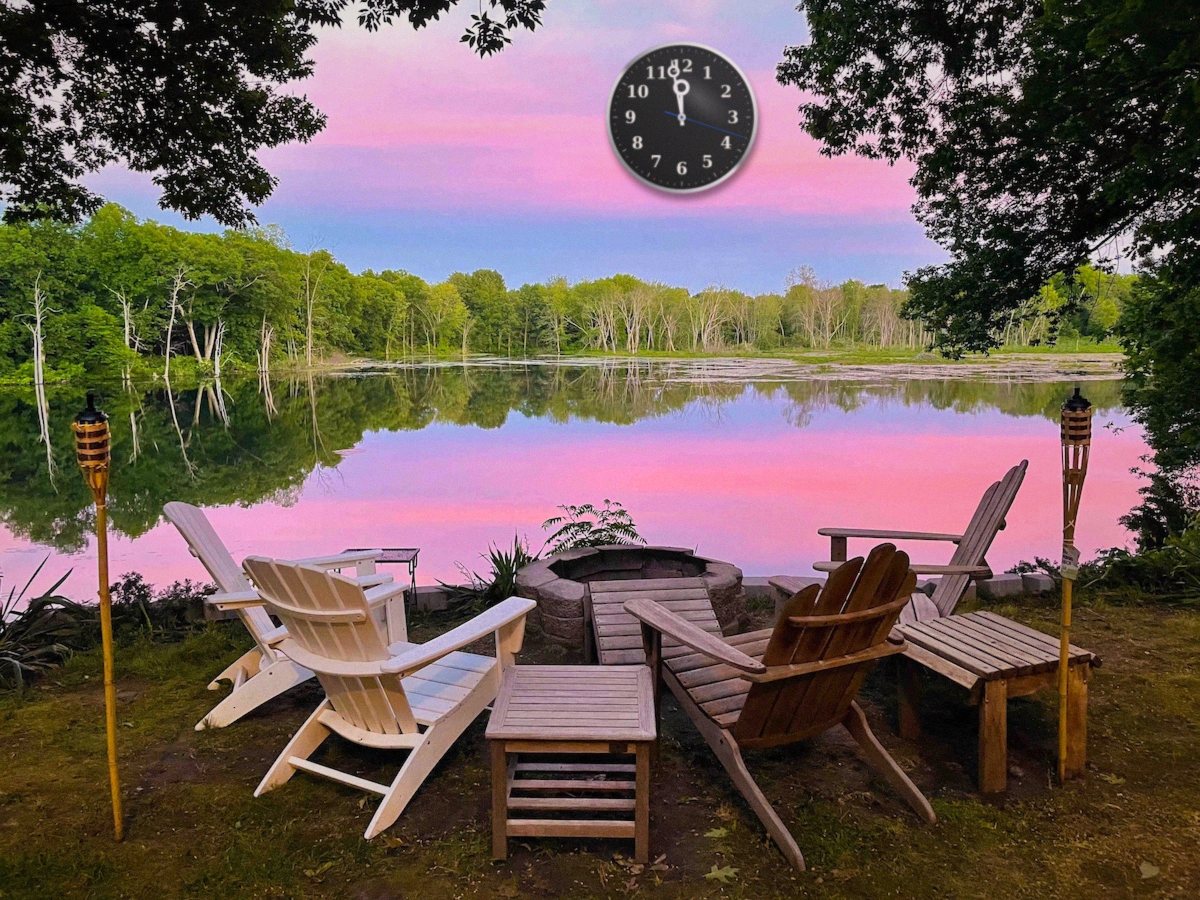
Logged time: {"hour": 11, "minute": 58, "second": 18}
